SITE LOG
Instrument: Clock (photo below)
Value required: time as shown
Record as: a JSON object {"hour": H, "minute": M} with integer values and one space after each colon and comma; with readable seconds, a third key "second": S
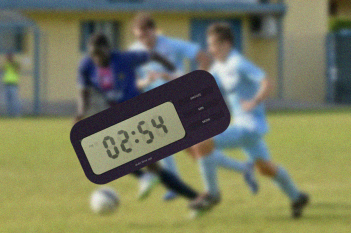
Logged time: {"hour": 2, "minute": 54}
